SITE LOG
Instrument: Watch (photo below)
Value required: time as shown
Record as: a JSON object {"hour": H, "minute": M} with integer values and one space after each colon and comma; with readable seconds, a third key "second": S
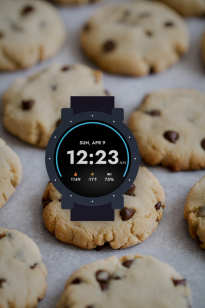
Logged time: {"hour": 12, "minute": 23}
